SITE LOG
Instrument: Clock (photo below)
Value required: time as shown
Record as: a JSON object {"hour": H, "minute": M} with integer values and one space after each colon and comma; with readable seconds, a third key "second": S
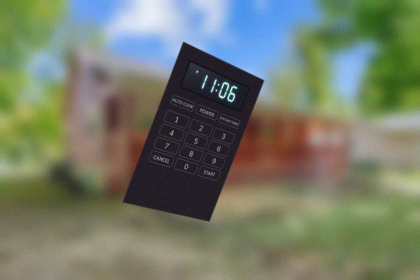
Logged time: {"hour": 11, "minute": 6}
